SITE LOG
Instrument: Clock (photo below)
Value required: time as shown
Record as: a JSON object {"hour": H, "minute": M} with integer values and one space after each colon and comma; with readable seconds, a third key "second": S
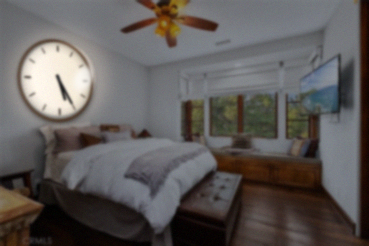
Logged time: {"hour": 5, "minute": 25}
